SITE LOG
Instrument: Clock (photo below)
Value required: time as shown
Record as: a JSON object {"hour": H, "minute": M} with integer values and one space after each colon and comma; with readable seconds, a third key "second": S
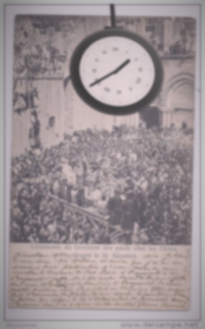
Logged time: {"hour": 1, "minute": 40}
